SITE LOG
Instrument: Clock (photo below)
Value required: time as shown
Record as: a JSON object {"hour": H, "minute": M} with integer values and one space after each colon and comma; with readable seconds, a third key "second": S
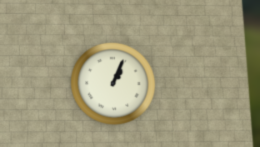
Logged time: {"hour": 1, "minute": 4}
